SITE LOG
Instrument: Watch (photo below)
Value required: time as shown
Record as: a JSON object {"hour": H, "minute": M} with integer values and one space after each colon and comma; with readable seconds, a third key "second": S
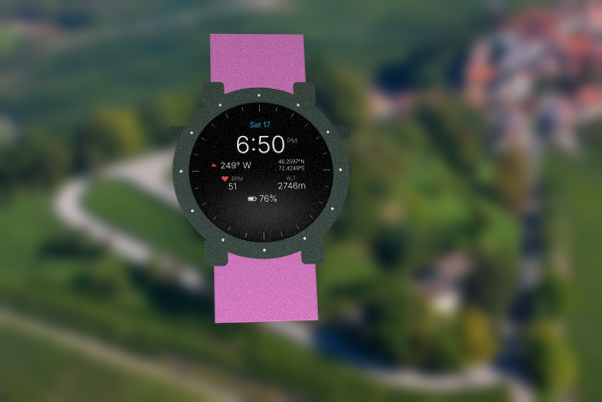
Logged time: {"hour": 6, "minute": 50}
